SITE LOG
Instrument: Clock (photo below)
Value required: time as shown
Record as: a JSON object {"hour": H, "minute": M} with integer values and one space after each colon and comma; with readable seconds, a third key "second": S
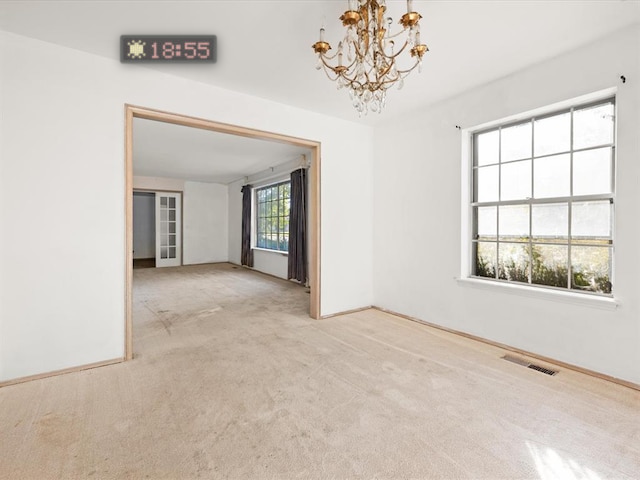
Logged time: {"hour": 18, "minute": 55}
